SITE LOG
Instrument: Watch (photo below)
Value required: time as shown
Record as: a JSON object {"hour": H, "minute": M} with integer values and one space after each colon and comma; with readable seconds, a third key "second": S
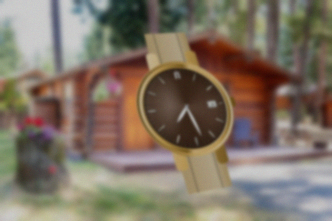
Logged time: {"hour": 7, "minute": 28}
